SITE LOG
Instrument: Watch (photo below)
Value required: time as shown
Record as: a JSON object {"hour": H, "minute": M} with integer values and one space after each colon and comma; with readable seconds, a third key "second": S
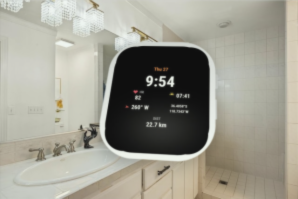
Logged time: {"hour": 9, "minute": 54}
